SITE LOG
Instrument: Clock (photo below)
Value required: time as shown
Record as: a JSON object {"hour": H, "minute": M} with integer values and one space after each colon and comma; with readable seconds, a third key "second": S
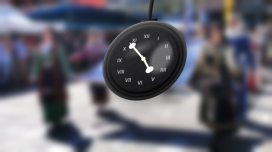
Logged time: {"hour": 4, "minute": 53}
